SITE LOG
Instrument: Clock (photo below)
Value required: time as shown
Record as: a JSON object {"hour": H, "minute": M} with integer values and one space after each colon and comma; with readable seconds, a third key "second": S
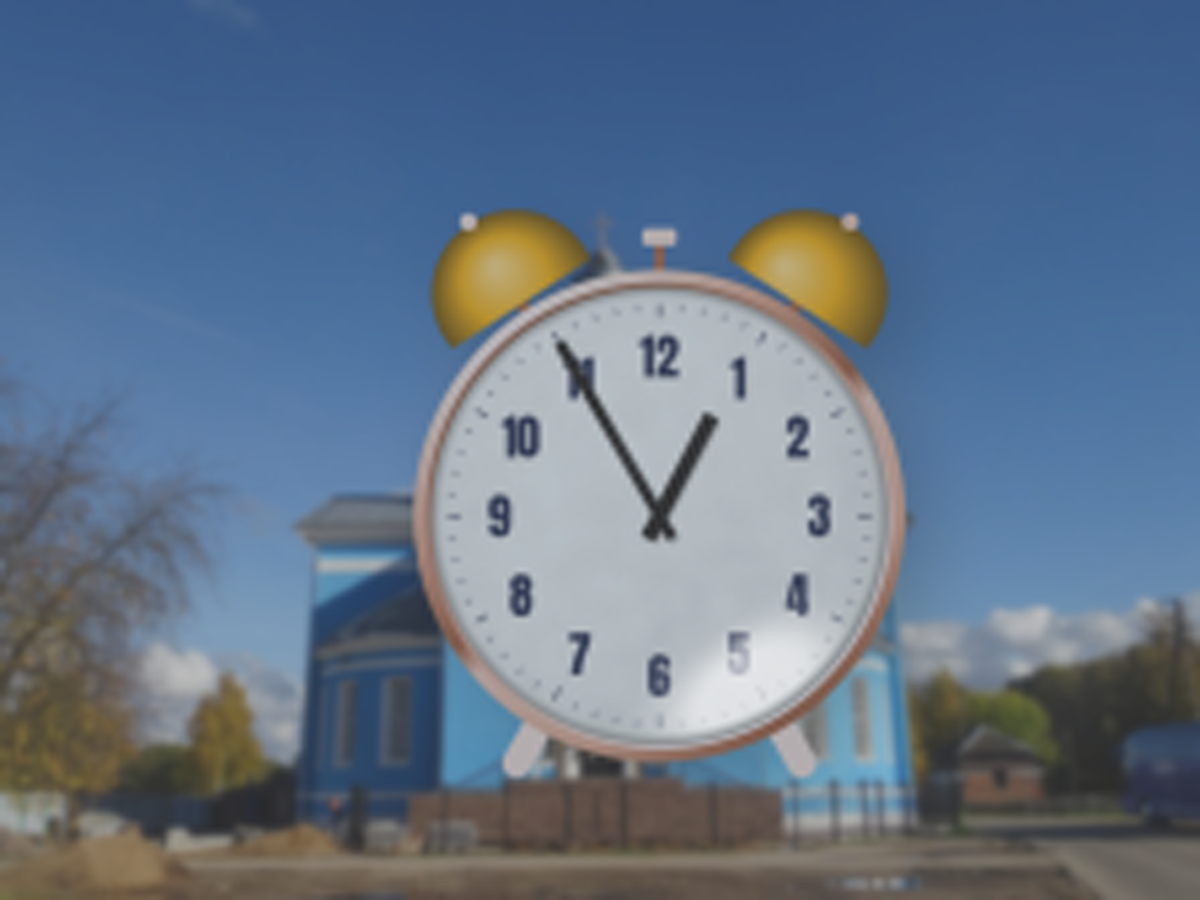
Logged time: {"hour": 12, "minute": 55}
